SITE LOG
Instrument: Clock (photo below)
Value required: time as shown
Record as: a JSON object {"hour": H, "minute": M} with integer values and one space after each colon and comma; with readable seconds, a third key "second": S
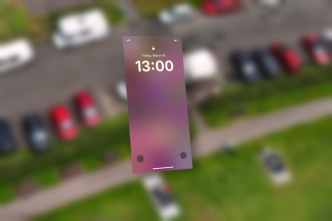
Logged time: {"hour": 13, "minute": 0}
